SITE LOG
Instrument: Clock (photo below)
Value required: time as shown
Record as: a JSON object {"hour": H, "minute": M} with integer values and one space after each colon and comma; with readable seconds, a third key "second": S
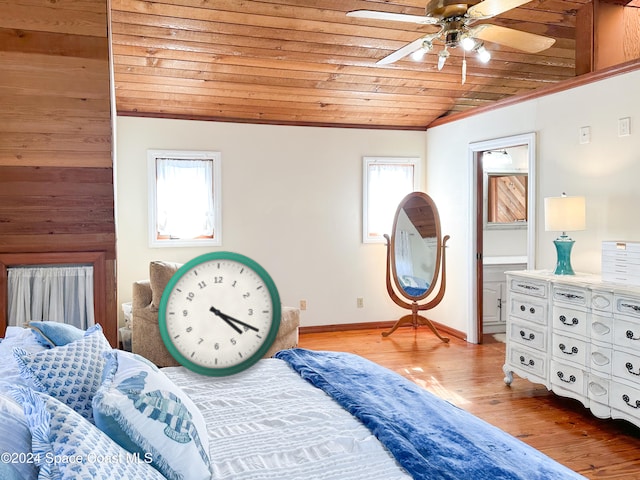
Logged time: {"hour": 4, "minute": 19}
